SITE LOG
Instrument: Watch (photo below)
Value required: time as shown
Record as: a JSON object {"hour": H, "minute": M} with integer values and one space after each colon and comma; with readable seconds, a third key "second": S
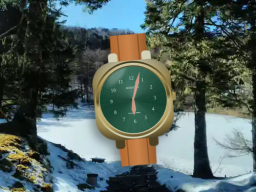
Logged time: {"hour": 6, "minute": 3}
